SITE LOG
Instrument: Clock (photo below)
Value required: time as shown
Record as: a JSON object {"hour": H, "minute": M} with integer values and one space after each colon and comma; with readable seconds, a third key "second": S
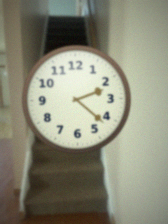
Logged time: {"hour": 2, "minute": 22}
